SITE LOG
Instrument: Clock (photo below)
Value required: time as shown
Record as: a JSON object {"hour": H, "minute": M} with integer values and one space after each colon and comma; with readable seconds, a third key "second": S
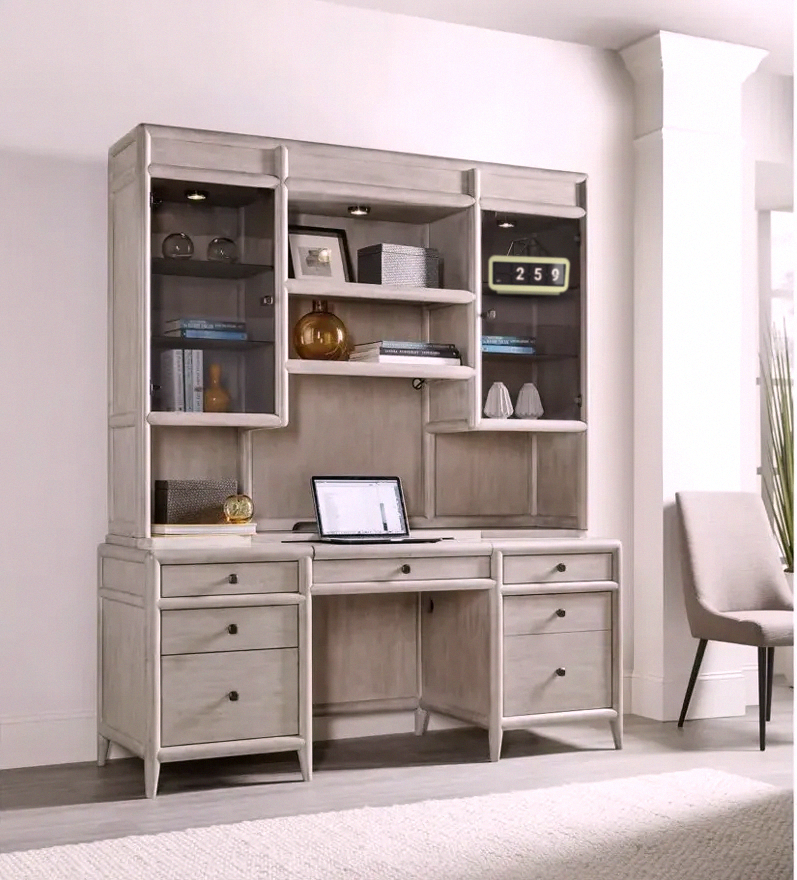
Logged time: {"hour": 2, "minute": 59}
